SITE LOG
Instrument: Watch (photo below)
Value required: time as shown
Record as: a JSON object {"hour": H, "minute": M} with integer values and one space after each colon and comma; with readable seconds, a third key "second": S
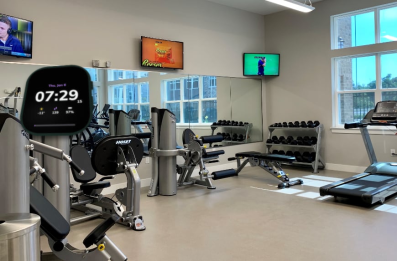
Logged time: {"hour": 7, "minute": 29}
